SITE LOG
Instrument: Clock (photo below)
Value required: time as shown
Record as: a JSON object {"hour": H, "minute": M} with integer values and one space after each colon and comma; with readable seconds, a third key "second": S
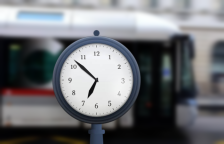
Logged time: {"hour": 6, "minute": 52}
